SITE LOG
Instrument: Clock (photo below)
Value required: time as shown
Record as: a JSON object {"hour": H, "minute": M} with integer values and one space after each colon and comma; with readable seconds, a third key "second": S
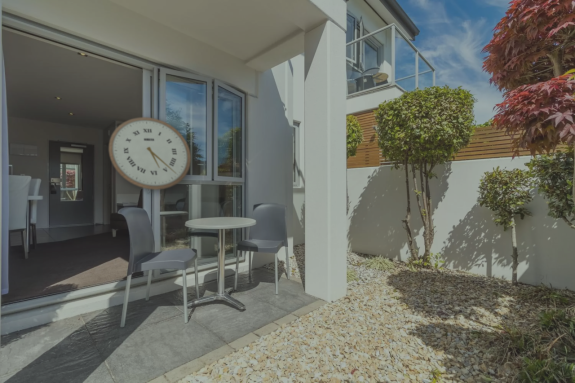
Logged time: {"hour": 5, "minute": 23}
